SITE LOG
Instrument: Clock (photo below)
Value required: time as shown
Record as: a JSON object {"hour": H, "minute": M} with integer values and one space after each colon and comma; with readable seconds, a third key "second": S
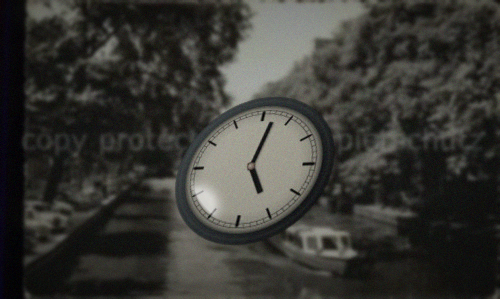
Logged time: {"hour": 5, "minute": 2}
